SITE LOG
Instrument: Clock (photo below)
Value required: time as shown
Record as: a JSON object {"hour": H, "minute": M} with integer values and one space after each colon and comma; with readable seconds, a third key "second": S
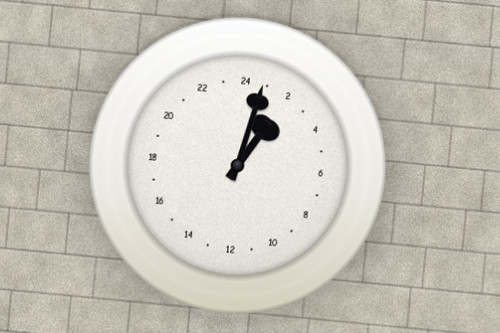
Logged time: {"hour": 2, "minute": 2}
